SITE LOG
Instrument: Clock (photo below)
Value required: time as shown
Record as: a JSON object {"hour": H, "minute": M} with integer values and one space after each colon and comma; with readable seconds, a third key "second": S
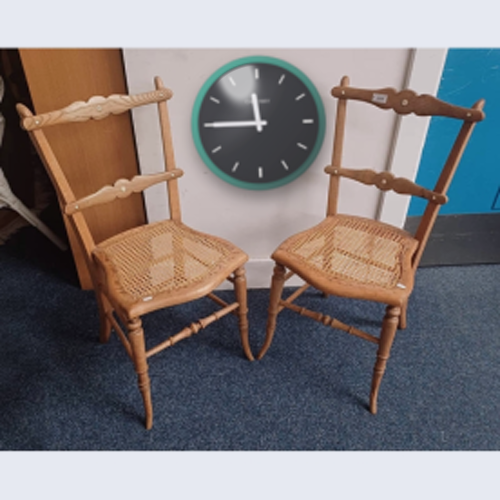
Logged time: {"hour": 11, "minute": 45}
